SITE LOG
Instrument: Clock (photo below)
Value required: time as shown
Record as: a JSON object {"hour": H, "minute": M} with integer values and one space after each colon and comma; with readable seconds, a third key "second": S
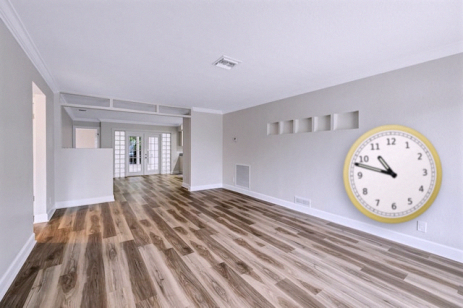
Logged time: {"hour": 10, "minute": 48}
